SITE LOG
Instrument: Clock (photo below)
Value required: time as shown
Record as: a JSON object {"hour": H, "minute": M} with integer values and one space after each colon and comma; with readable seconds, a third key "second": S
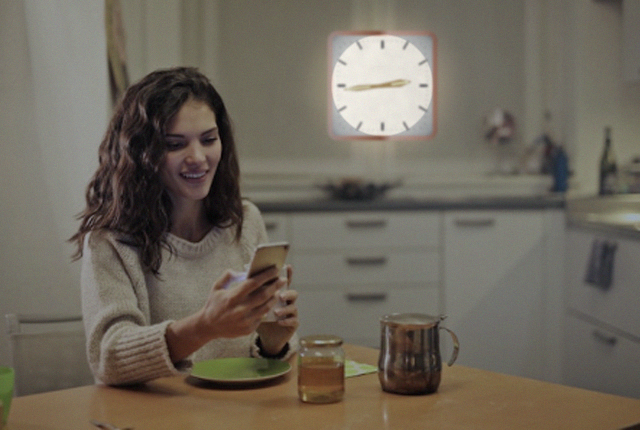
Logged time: {"hour": 2, "minute": 44}
